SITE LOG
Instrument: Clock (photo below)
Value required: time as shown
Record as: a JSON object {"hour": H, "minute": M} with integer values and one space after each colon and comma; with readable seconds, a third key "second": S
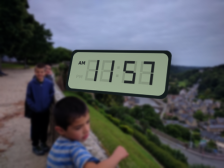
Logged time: {"hour": 11, "minute": 57}
